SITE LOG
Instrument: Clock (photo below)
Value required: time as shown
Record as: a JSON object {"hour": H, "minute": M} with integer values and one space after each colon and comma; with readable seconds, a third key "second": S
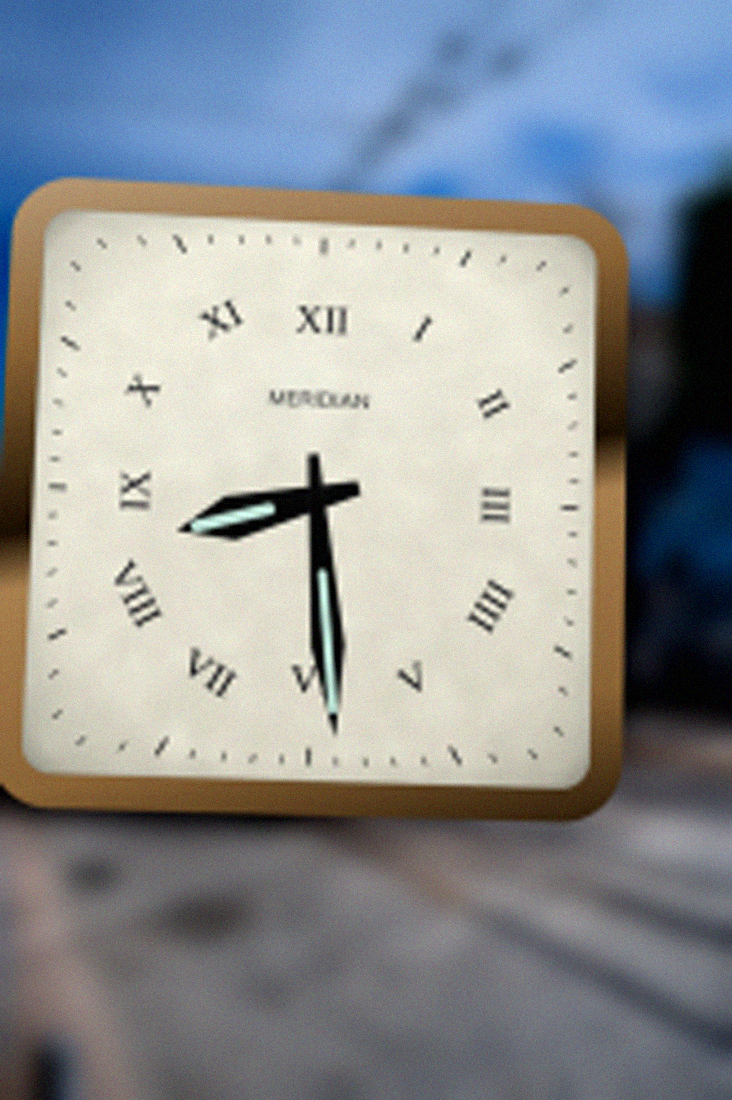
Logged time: {"hour": 8, "minute": 29}
